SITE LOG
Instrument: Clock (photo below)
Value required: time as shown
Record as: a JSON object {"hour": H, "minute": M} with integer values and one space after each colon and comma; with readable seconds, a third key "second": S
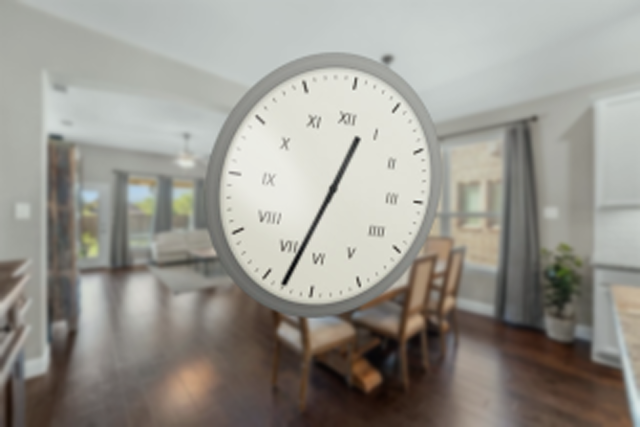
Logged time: {"hour": 12, "minute": 33}
